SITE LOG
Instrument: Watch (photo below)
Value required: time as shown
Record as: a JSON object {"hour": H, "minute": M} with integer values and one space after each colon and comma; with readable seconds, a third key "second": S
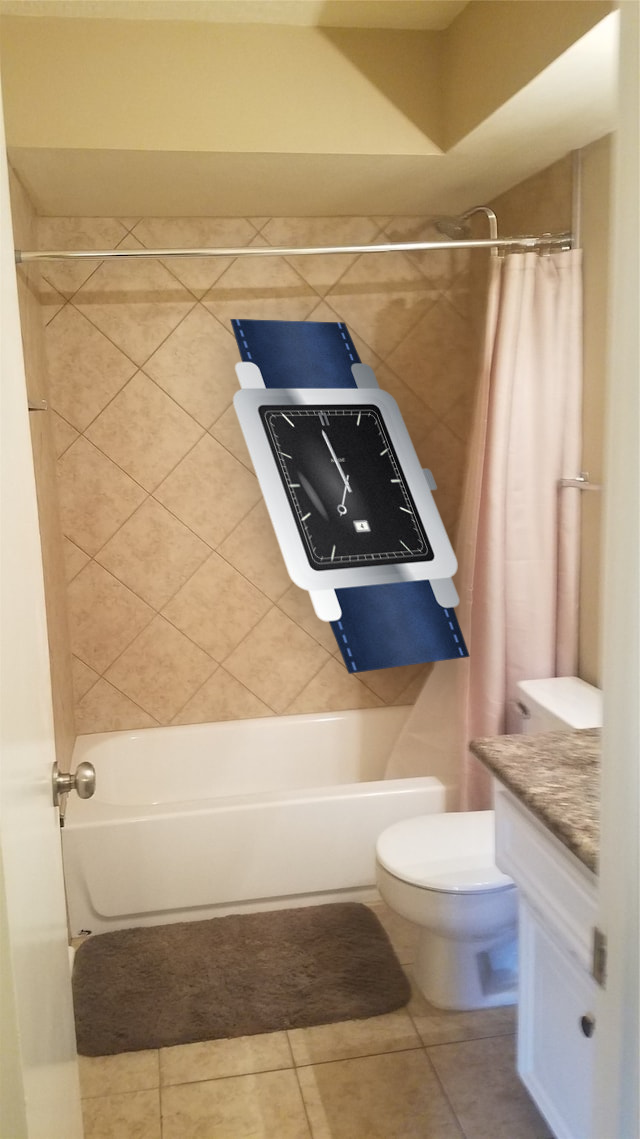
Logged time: {"hour": 6, "minute": 59}
